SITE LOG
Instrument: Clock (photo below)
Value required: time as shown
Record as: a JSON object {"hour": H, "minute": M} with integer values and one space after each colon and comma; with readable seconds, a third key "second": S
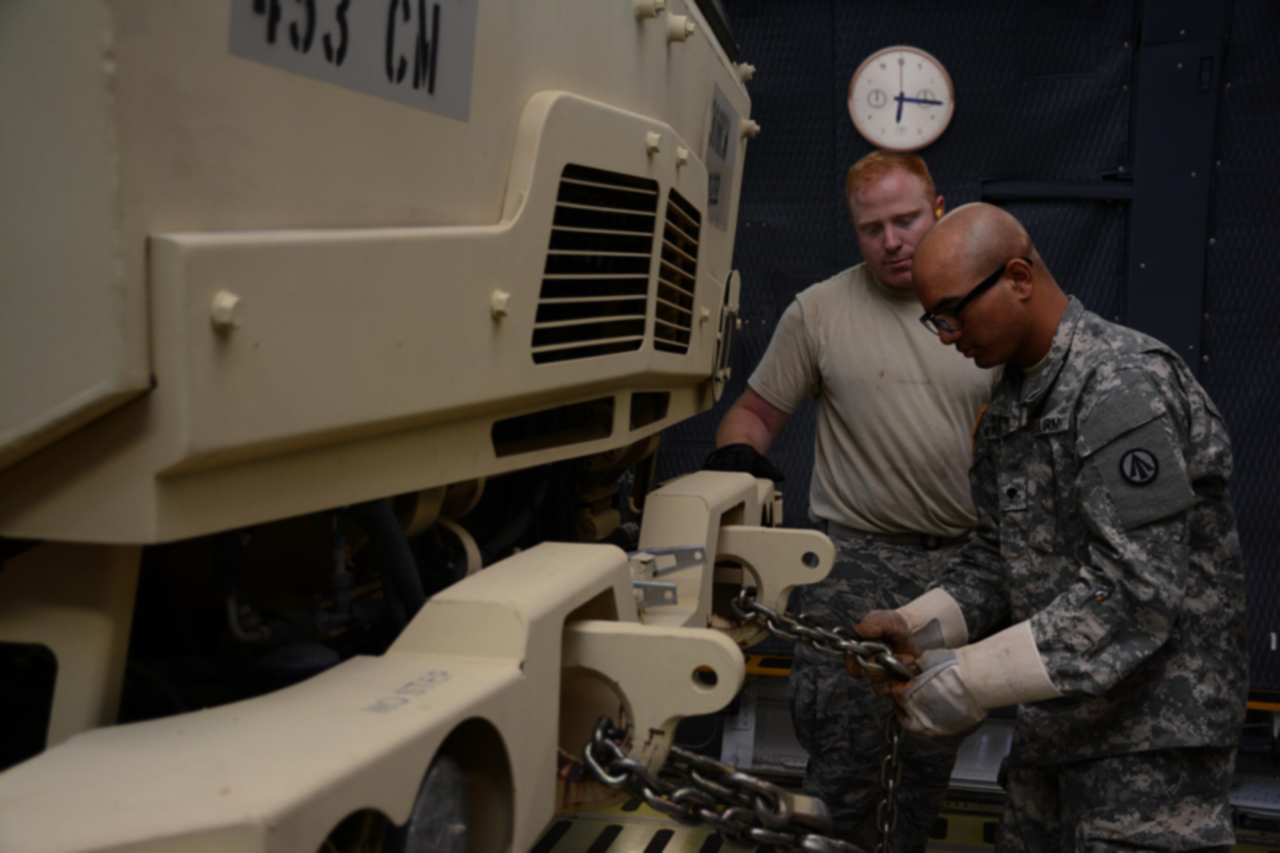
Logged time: {"hour": 6, "minute": 16}
